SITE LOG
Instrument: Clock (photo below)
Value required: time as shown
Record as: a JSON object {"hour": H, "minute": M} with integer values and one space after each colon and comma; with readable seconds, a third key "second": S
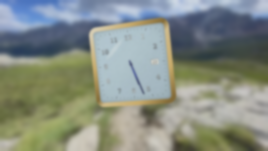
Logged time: {"hour": 5, "minute": 27}
